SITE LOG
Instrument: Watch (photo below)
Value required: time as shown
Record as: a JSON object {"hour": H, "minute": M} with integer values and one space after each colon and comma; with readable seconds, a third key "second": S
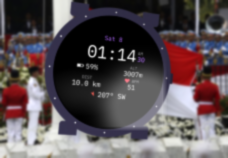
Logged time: {"hour": 1, "minute": 14}
